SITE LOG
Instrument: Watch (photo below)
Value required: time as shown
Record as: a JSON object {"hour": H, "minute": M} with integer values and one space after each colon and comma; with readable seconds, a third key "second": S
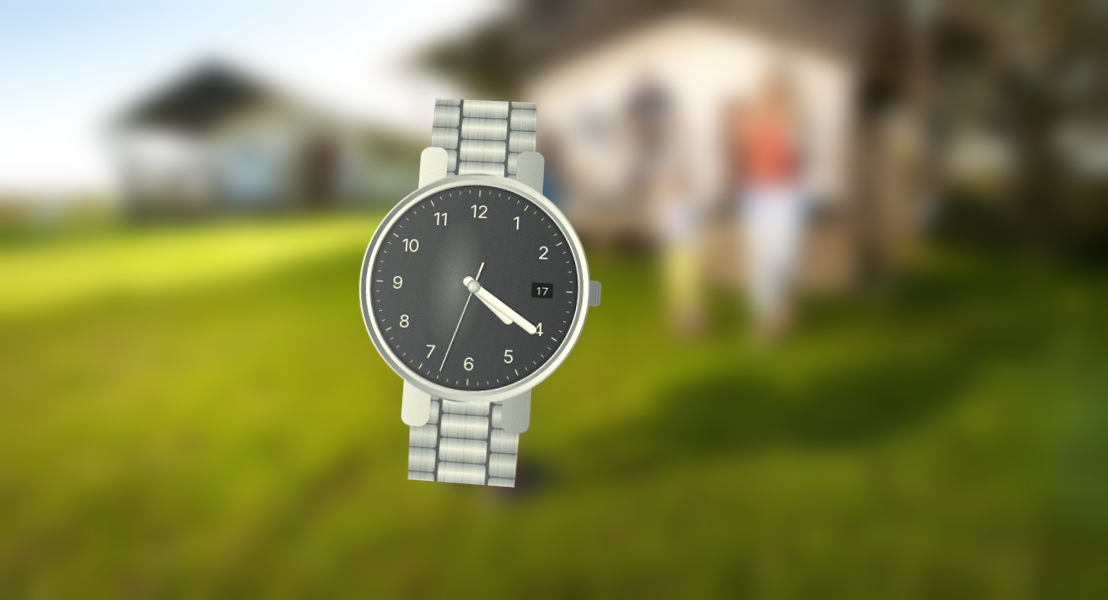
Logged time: {"hour": 4, "minute": 20, "second": 33}
